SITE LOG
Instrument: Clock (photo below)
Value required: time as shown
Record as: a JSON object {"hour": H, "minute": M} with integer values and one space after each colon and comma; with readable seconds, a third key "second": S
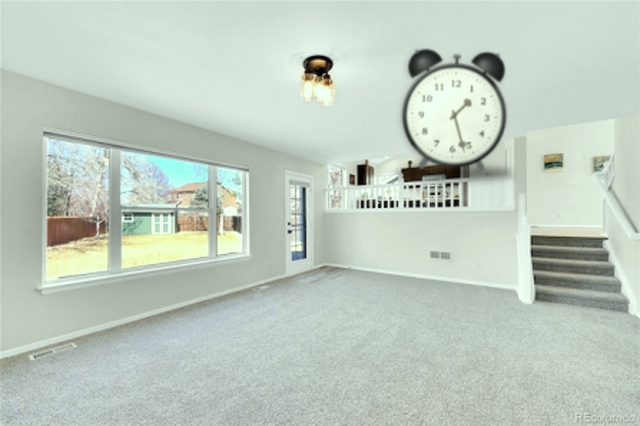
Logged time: {"hour": 1, "minute": 27}
